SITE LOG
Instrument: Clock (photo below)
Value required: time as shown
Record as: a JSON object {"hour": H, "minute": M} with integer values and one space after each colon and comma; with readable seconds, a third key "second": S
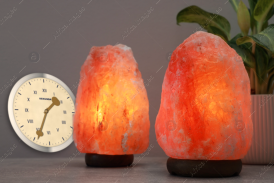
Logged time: {"hour": 1, "minute": 34}
